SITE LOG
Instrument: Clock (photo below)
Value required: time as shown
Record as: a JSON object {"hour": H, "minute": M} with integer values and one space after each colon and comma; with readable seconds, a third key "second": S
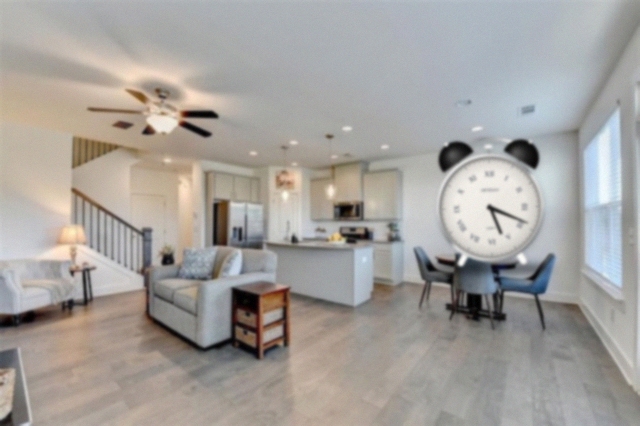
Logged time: {"hour": 5, "minute": 19}
